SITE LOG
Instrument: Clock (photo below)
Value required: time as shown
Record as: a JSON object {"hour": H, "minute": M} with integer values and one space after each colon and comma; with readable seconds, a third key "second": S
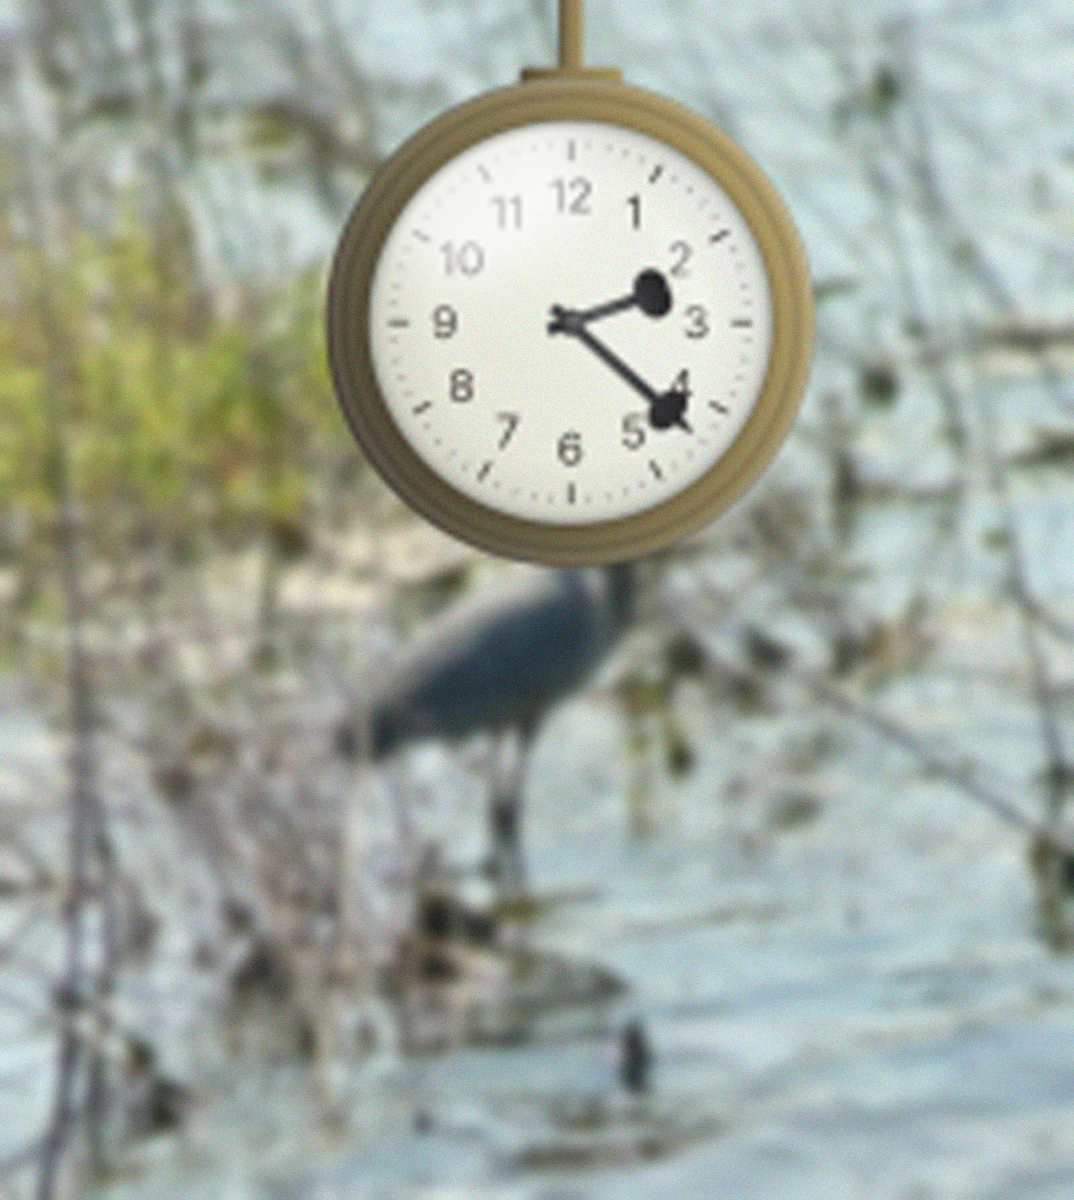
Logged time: {"hour": 2, "minute": 22}
